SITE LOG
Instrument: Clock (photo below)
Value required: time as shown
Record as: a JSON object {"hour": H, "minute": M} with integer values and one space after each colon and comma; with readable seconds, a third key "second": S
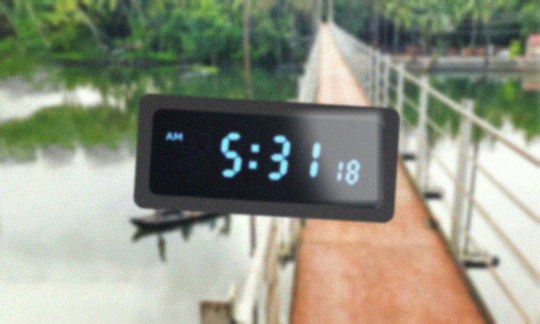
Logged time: {"hour": 5, "minute": 31, "second": 18}
